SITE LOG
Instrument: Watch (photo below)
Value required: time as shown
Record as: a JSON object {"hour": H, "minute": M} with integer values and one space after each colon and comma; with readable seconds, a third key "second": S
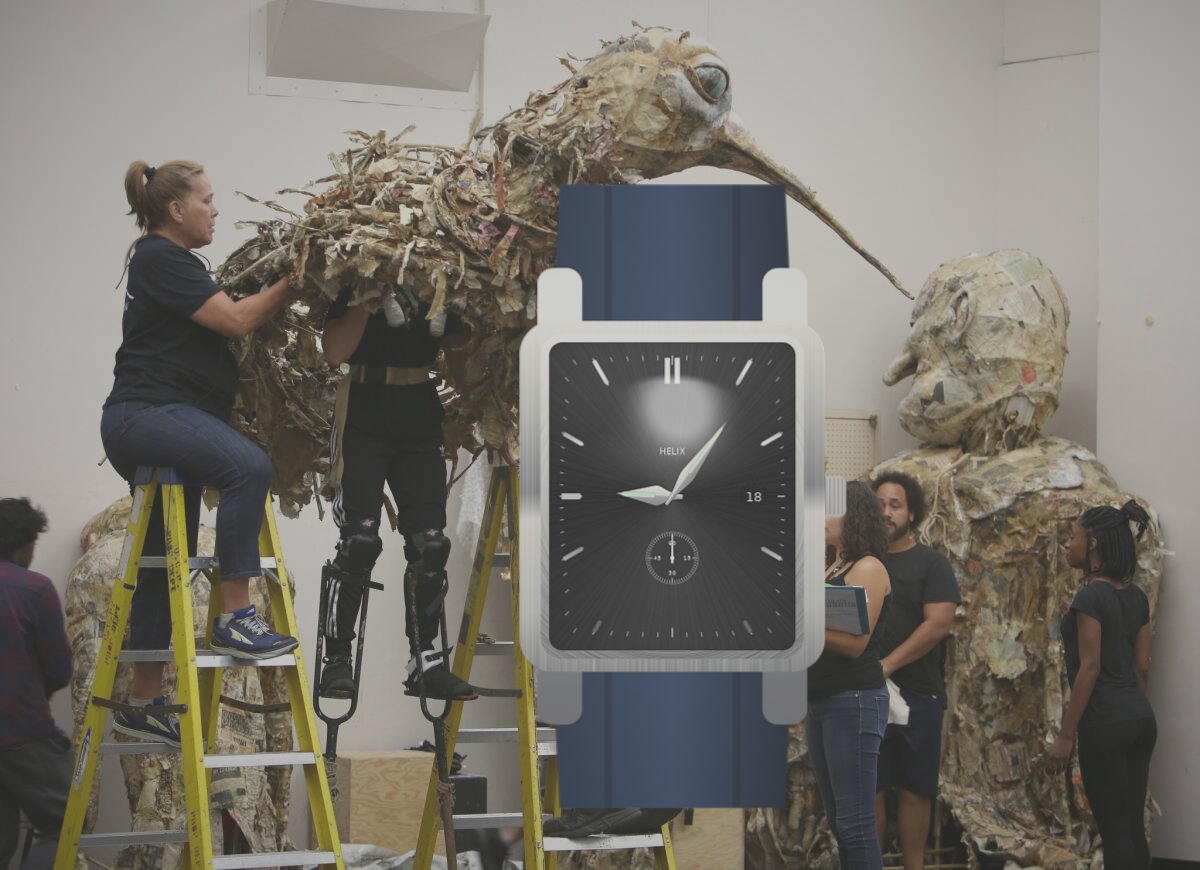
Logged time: {"hour": 9, "minute": 6}
